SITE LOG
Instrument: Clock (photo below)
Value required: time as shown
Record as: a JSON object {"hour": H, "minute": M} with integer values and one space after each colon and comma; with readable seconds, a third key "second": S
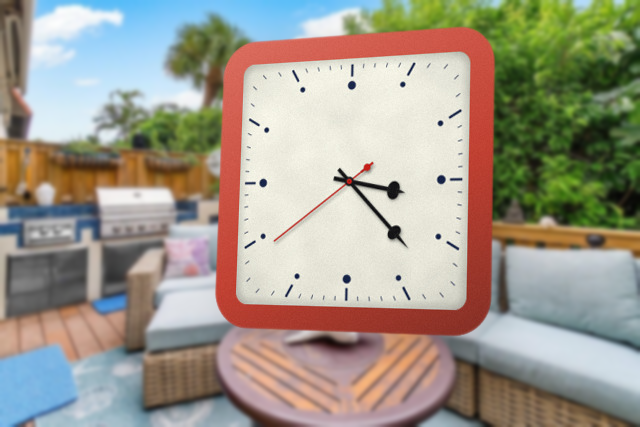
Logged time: {"hour": 3, "minute": 22, "second": 39}
